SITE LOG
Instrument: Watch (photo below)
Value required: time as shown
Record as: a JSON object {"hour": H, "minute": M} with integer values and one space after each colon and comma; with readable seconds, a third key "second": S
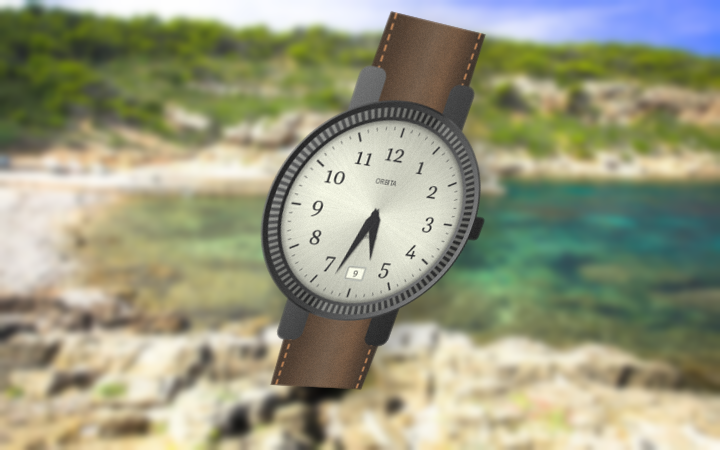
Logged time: {"hour": 5, "minute": 33}
